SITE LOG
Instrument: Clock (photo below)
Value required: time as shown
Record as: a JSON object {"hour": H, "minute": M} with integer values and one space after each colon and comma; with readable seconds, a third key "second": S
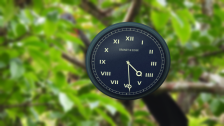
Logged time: {"hour": 4, "minute": 29}
